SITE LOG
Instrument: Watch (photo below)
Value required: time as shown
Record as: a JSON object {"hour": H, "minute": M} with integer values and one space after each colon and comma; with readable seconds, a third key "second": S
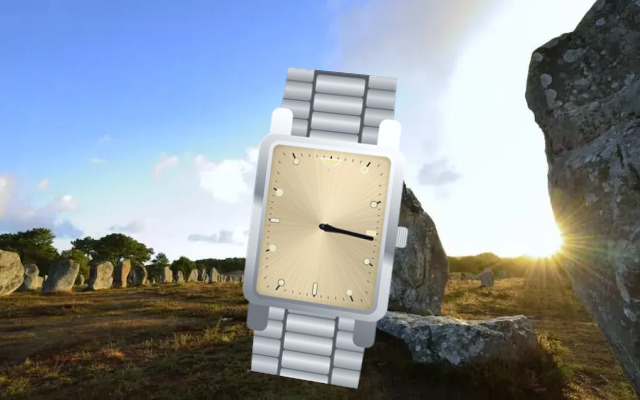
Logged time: {"hour": 3, "minute": 16}
